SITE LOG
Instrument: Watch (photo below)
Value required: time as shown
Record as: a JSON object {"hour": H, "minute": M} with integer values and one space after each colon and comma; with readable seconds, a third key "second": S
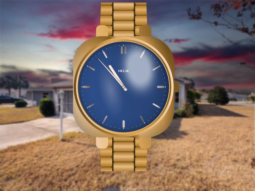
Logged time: {"hour": 10, "minute": 53}
